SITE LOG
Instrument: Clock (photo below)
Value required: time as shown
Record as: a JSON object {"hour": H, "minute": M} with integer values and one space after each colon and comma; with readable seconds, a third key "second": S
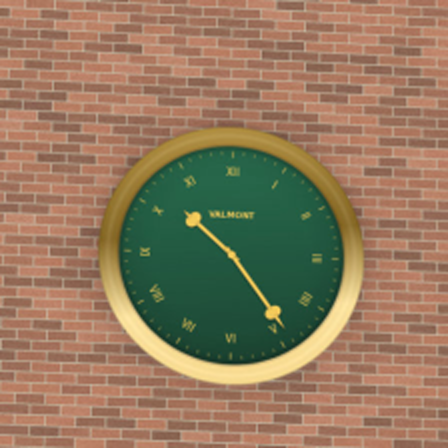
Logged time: {"hour": 10, "minute": 24}
